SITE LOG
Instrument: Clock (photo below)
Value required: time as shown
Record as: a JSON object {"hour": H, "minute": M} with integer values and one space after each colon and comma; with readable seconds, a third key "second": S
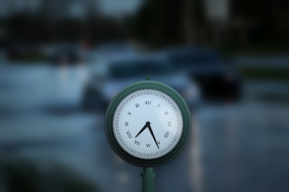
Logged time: {"hour": 7, "minute": 26}
